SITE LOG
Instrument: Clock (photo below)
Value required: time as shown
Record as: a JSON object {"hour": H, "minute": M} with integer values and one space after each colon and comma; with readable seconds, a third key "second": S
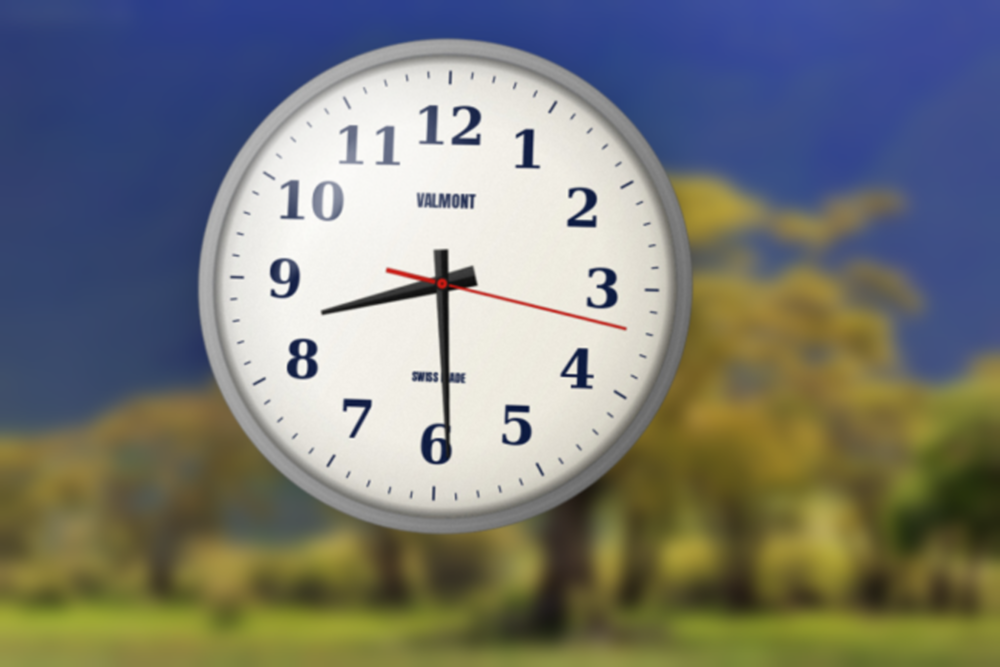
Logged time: {"hour": 8, "minute": 29, "second": 17}
